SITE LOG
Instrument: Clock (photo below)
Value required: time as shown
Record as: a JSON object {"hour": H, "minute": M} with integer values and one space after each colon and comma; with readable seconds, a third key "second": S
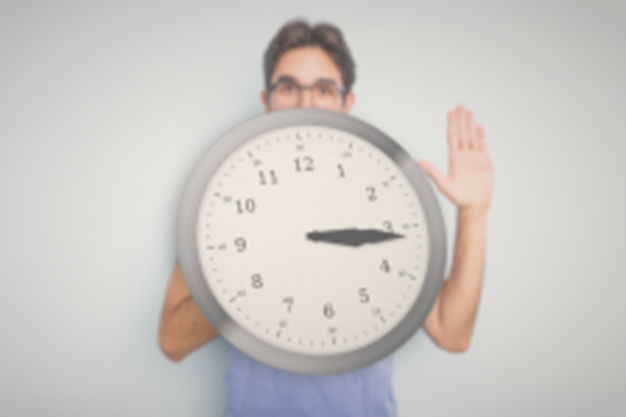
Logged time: {"hour": 3, "minute": 16}
